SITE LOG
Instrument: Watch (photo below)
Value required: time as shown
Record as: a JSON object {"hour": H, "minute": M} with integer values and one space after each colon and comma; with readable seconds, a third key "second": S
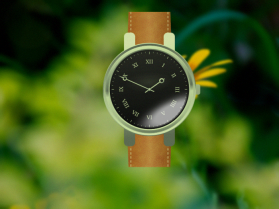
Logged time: {"hour": 1, "minute": 49}
